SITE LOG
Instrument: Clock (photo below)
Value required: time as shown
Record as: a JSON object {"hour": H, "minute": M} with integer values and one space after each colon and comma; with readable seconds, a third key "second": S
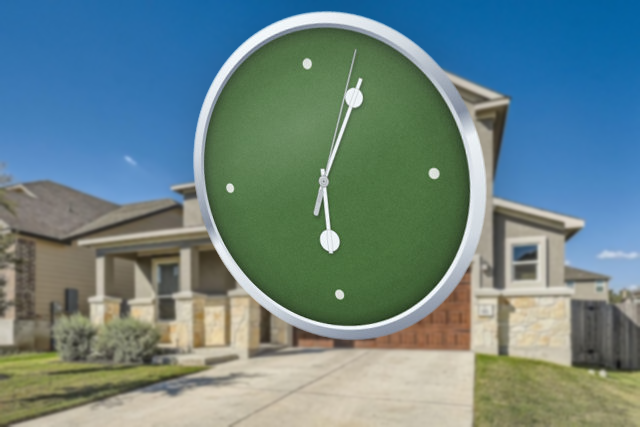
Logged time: {"hour": 6, "minute": 5, "second": 4}
